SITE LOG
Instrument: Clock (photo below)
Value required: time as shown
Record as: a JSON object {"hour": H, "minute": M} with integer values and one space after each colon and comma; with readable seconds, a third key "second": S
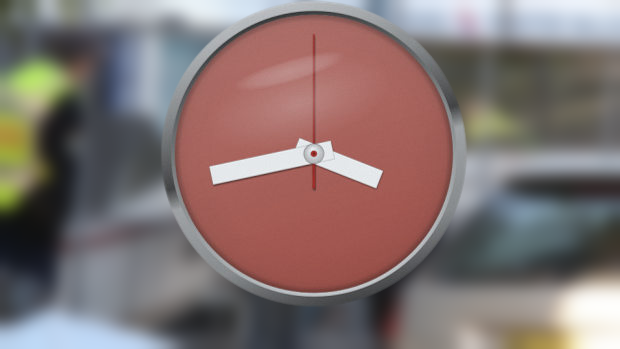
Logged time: {"hour": 3, "minute": 43, "second": 0}
